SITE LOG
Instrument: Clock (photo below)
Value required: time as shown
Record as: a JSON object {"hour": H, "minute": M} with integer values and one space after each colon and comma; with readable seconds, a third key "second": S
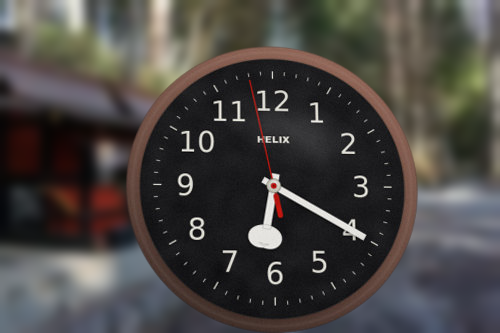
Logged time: {"hour": 6, "minute": 19, "second": 58}
